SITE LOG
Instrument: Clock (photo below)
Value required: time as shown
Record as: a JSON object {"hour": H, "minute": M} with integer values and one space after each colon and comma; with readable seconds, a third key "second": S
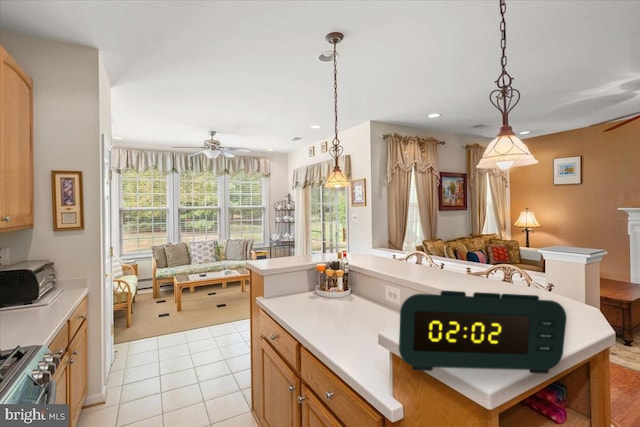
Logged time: {"hour": 2, "minute": 2}
